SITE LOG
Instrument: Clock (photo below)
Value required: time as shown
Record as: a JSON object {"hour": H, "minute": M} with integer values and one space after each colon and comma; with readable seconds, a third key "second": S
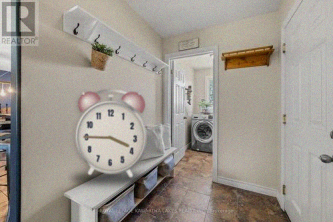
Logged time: {"hour": 3, "minute": 45}
